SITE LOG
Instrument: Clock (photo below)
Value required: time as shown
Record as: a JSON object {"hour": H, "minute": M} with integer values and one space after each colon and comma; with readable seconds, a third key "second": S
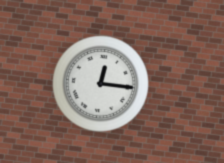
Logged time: {"hour": 12, "minute": 15}
